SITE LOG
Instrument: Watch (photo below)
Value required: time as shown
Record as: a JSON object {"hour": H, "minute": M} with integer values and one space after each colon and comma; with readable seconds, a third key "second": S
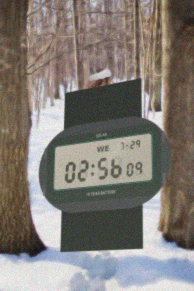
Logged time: {"hour": 2, "minute": 56, "second": 9}
